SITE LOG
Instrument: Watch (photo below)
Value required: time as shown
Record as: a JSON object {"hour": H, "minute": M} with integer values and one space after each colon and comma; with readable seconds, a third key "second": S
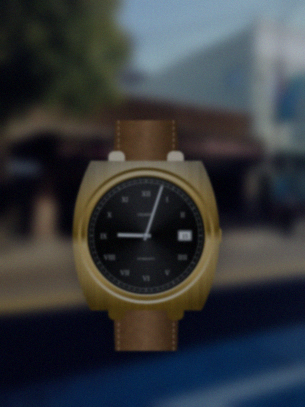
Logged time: {"hour": 9, "minute": 3}
